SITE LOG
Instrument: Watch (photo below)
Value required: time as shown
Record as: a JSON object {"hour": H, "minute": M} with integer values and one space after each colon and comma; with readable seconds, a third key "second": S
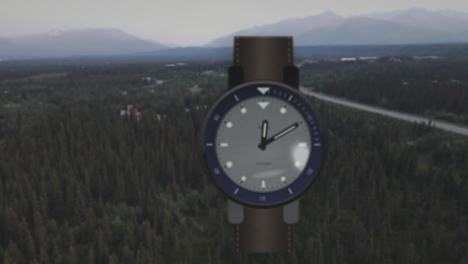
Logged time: {"hour": 12, "minute": 10}
